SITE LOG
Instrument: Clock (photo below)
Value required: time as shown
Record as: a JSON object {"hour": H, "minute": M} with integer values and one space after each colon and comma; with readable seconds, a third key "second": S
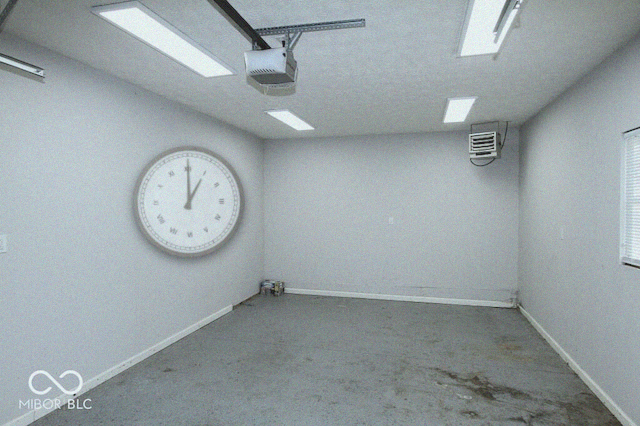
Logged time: {"hour": 1, "minute": 0}
